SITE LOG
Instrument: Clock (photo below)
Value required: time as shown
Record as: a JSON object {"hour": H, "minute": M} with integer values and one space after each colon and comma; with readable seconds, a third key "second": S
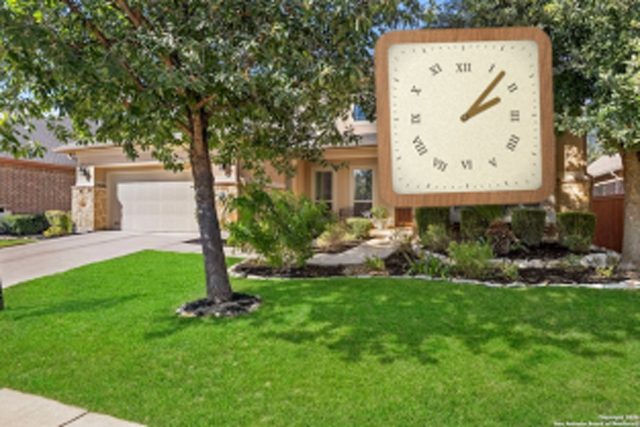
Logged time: {"hour": 2, "minute": 7}
